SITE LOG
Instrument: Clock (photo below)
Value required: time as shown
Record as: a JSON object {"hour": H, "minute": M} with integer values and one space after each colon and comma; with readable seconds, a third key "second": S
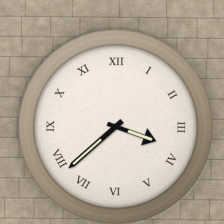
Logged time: {"hour": 3, "minute": 38}
